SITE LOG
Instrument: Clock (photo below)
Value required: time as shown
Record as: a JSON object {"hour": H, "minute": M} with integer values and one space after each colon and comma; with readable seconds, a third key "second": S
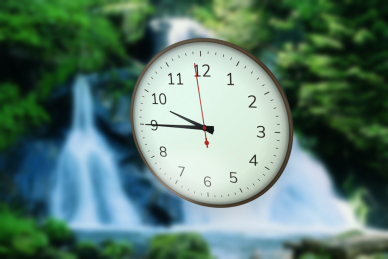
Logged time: {"hour": 9, "minute": 44, "second": 59}
